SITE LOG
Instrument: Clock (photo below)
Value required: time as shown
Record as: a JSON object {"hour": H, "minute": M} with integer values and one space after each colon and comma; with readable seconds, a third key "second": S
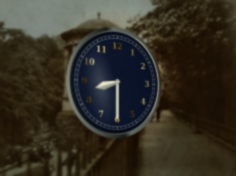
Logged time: {"hour": 8, "minute": 30}
